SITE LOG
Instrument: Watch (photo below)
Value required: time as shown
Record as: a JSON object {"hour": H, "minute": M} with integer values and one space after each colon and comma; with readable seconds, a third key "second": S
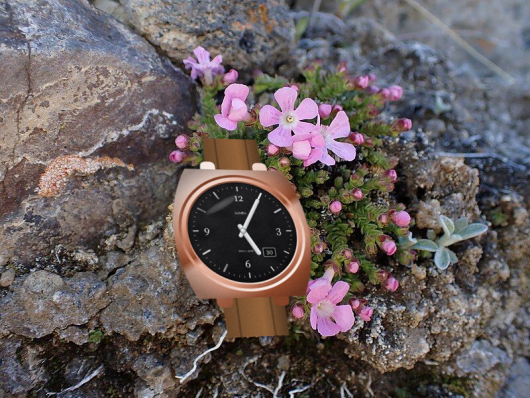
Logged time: {"hour": 5, "minute": 5}
